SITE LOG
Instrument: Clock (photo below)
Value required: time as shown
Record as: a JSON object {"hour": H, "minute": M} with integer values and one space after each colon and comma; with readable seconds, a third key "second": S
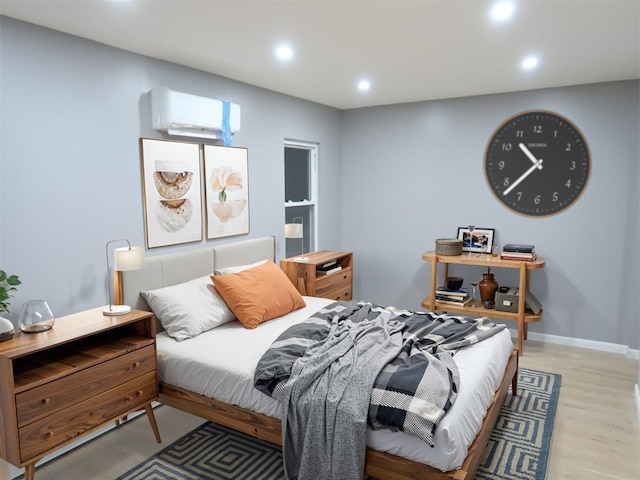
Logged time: {"hour": 10, "minute": 38}
